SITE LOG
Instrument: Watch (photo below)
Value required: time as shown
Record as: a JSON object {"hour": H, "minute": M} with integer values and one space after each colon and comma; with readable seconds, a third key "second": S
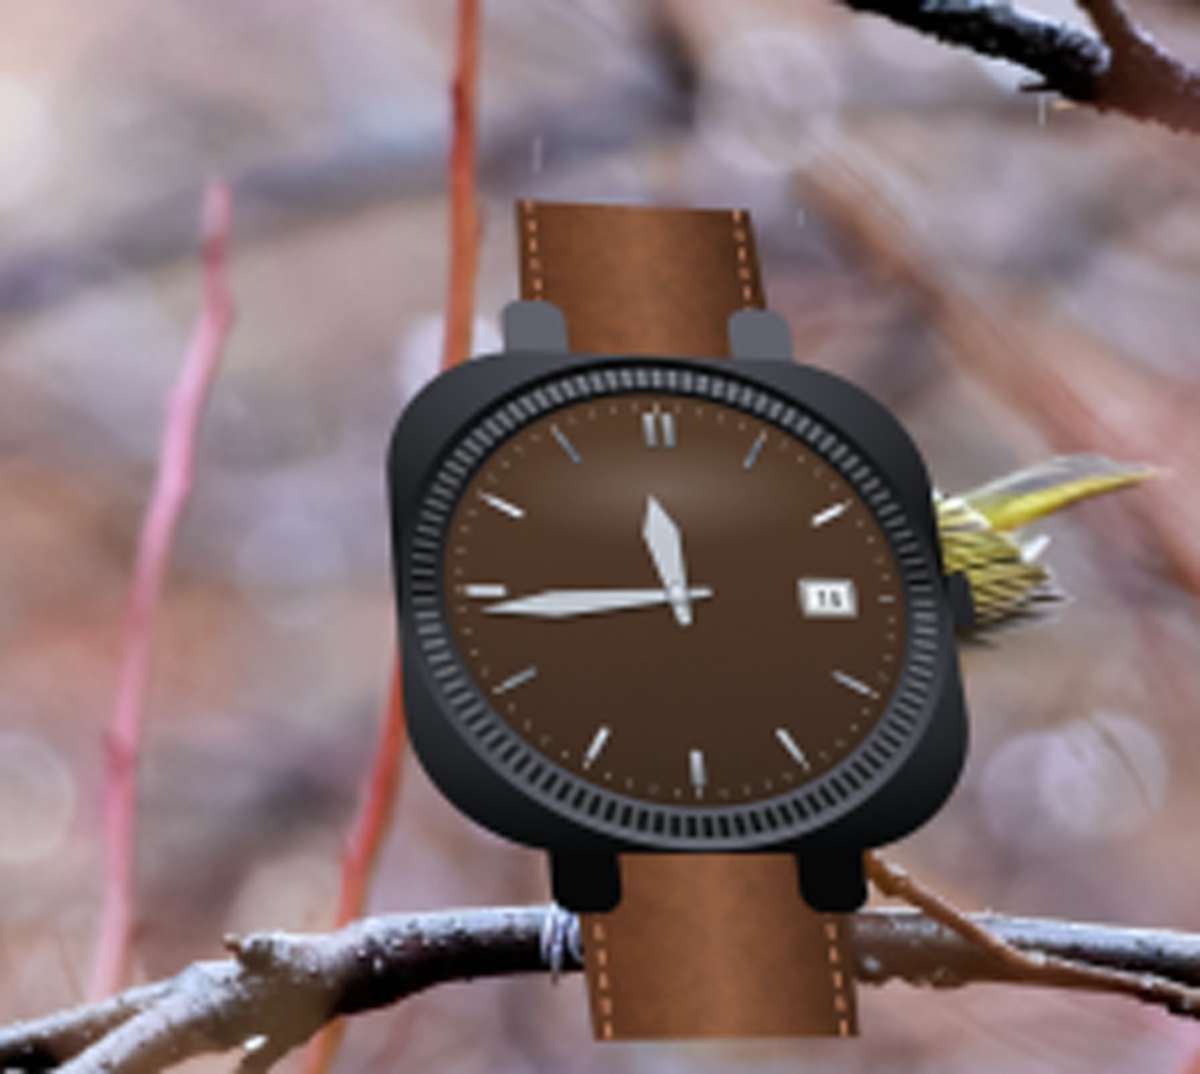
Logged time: {"hour": 11, "minute": 44}
